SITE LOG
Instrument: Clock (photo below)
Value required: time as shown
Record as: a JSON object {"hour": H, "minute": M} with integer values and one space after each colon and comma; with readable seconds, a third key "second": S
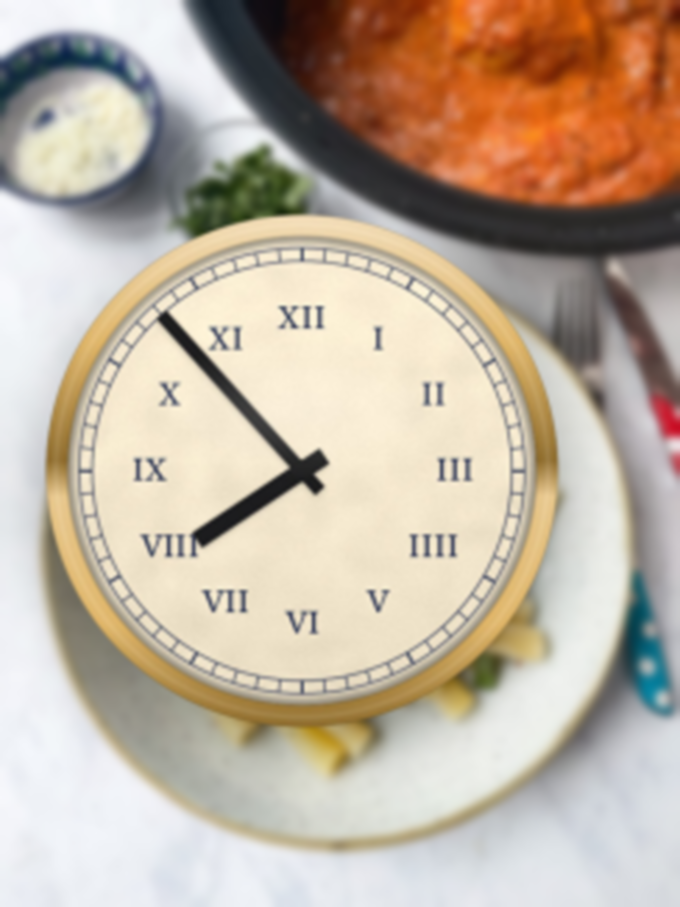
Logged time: {"hour": 7, "minute": 53}
